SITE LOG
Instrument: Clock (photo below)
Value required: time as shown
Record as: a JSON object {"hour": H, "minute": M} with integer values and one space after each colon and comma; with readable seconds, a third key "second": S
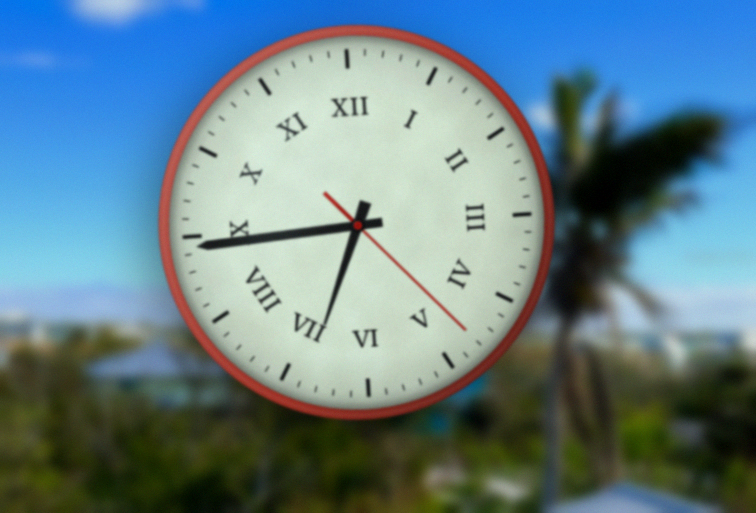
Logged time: {"hour": 6, "minute": 44, "second": 23}
